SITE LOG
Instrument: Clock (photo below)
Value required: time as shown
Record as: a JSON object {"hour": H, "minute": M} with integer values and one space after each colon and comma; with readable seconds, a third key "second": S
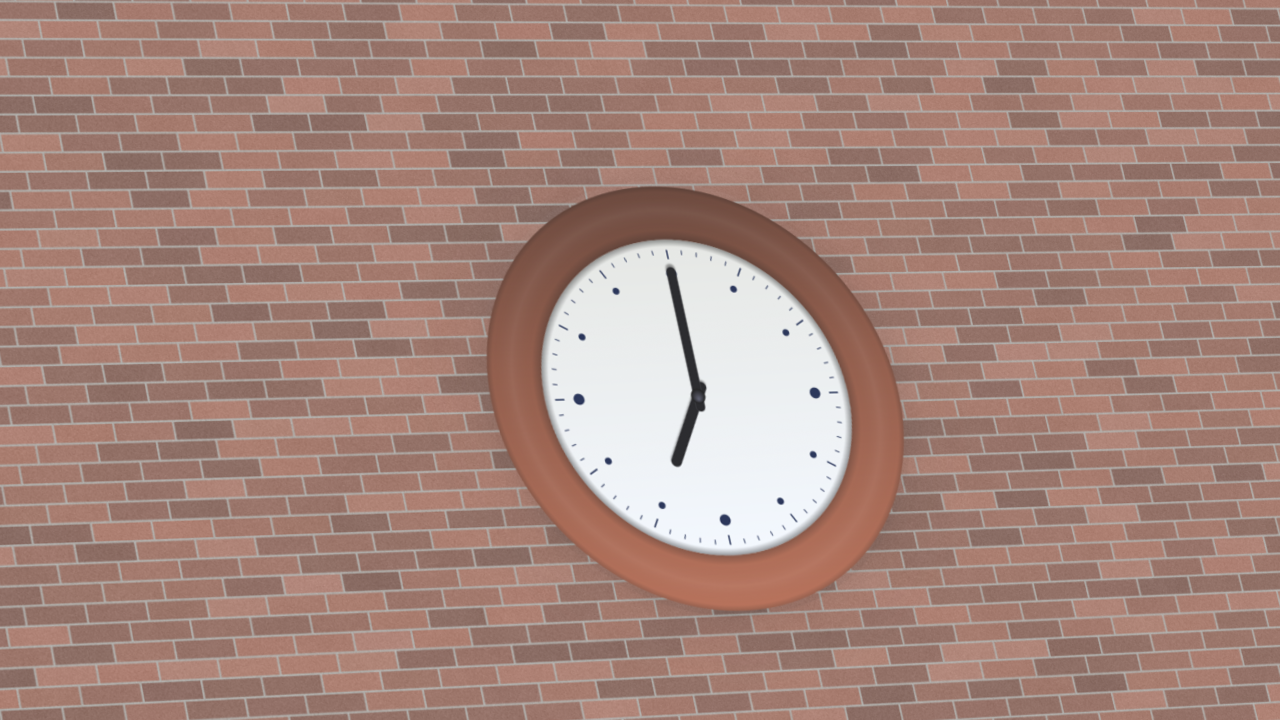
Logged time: {"hour": 7, "minute": 0}
